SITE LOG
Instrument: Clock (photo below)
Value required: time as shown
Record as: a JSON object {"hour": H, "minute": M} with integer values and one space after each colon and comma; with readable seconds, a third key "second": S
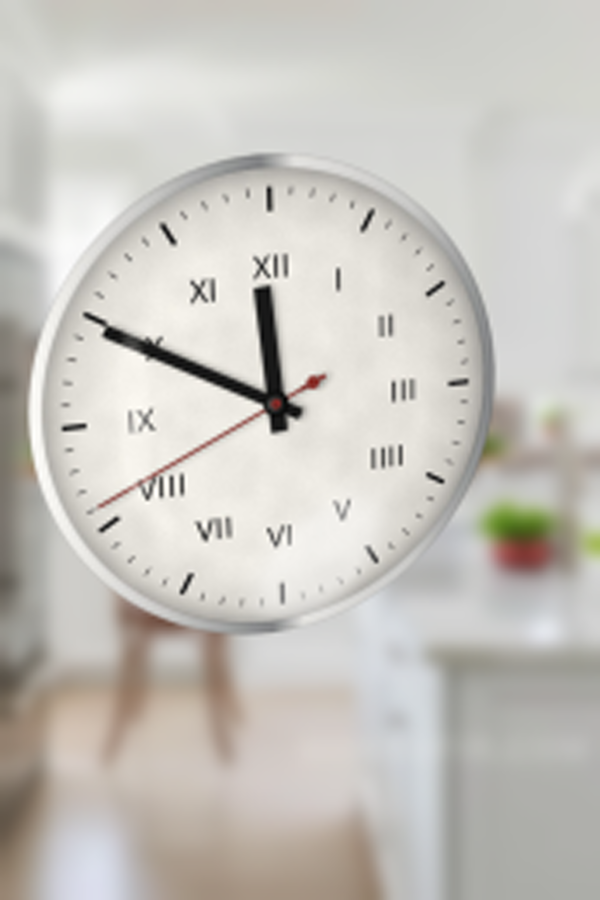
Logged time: {"hour": 11, "minute": 49, "second": 41}
